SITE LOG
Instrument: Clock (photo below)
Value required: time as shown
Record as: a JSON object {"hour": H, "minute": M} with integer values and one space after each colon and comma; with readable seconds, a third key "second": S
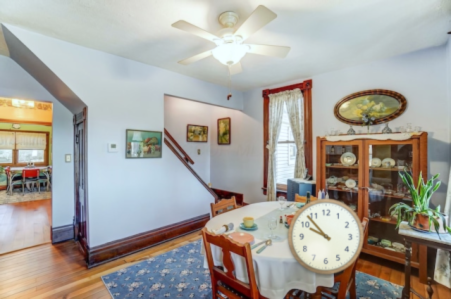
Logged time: {"hour": 9, "minute": 53}
